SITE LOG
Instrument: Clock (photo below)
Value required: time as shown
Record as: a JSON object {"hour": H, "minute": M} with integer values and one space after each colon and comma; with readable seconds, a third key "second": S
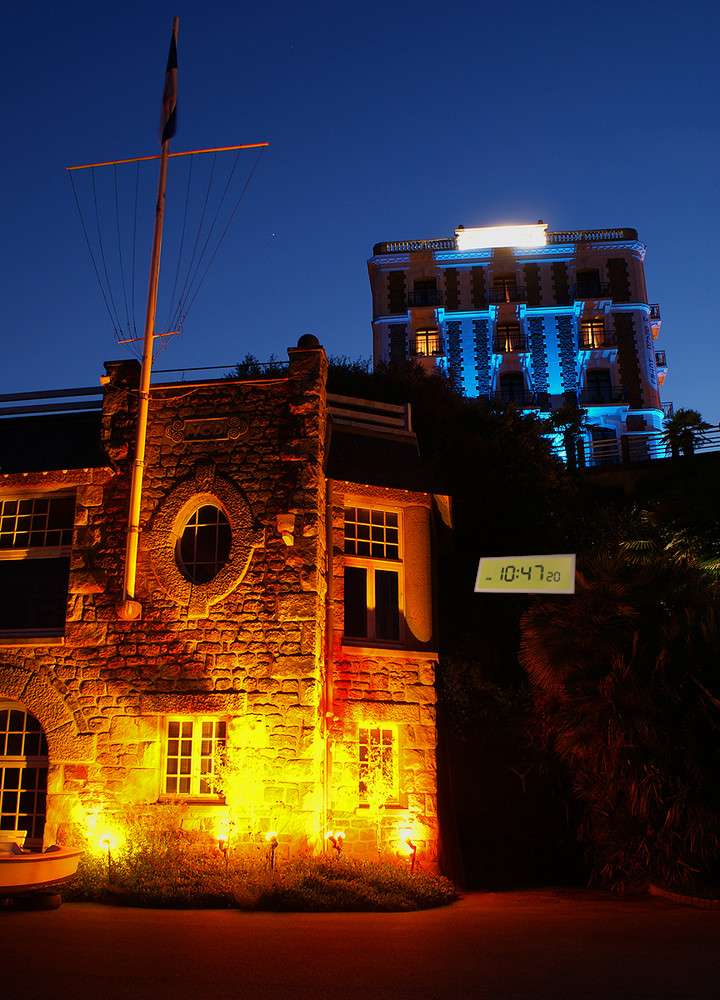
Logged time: {"hour": 10, "minute": 47, "second": 20}
